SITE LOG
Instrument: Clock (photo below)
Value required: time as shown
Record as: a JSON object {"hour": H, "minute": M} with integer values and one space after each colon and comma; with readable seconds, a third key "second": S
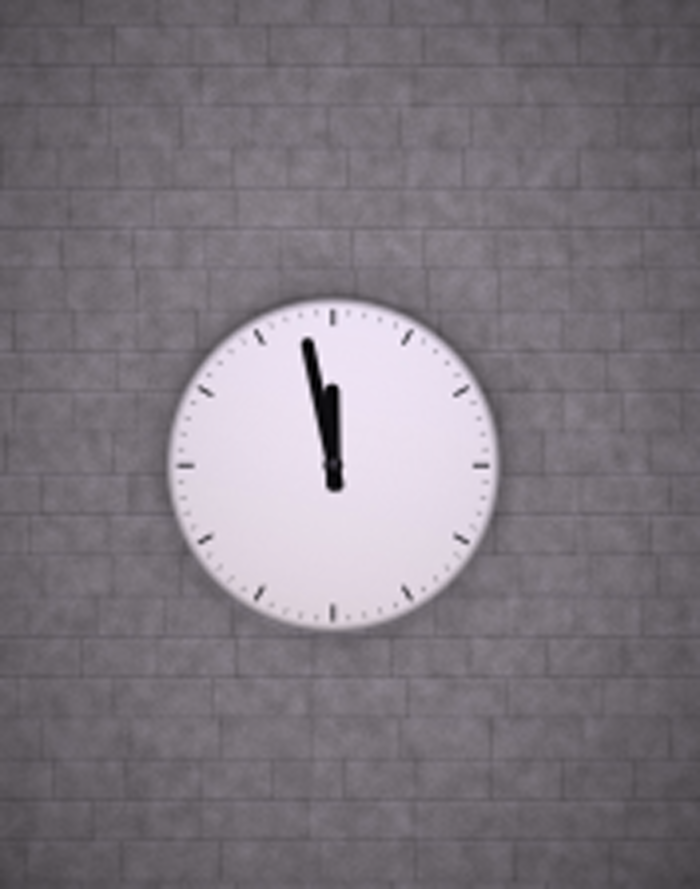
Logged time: {"hour": 11, "minute": 58}
